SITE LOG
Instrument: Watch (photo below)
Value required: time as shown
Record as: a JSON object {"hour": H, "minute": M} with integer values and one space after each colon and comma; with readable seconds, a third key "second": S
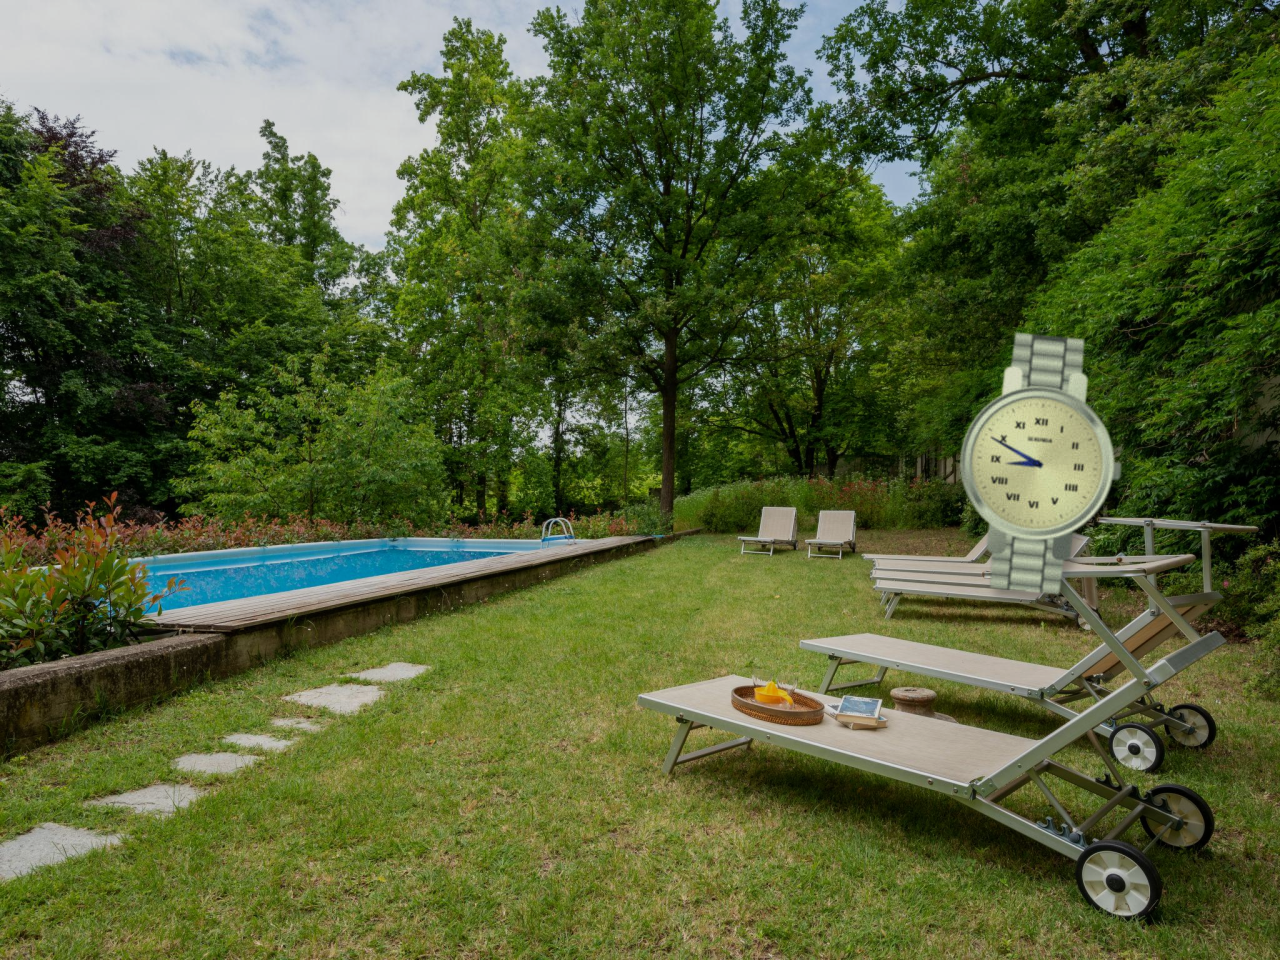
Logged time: {"hour": 8, "minute": 49}
